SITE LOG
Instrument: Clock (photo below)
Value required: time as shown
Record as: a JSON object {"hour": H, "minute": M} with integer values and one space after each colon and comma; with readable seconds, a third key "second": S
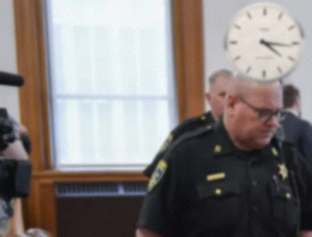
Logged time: {"hour": 4, "minute": 16}
